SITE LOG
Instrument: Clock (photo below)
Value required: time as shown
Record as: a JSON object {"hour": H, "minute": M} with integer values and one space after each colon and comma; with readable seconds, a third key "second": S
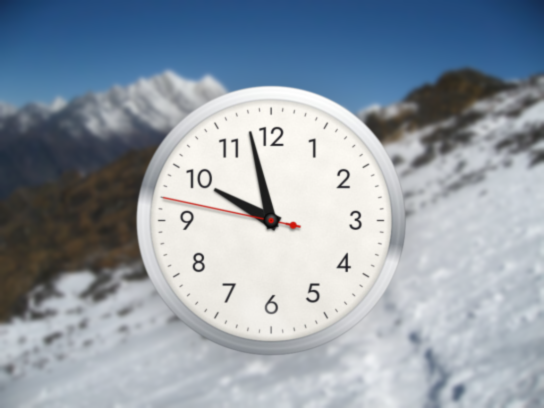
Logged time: {"hour": 9, "minute": 57, "second": 47}
